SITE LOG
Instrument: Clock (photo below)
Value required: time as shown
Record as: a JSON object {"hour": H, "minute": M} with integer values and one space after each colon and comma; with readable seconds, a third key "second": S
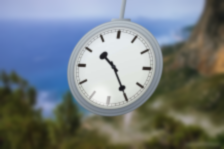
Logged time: {"hour": 10, "minute": 25}
